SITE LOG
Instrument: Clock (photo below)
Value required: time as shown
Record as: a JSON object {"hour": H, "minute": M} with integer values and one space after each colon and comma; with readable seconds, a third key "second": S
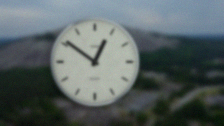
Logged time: {"hour": 12, "minute": 51}
